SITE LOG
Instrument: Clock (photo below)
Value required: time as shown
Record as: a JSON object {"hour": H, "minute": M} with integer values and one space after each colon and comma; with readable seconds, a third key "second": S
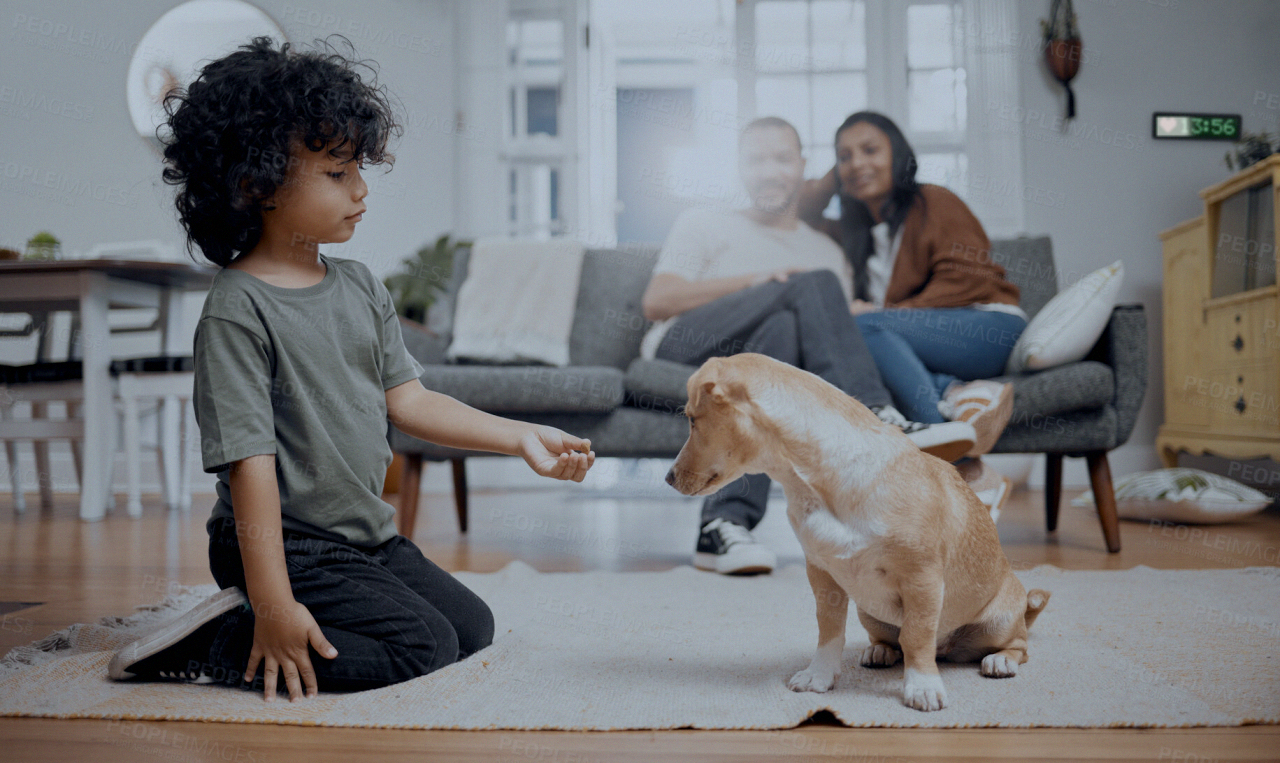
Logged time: {"hour": 13, "minute": 56}
